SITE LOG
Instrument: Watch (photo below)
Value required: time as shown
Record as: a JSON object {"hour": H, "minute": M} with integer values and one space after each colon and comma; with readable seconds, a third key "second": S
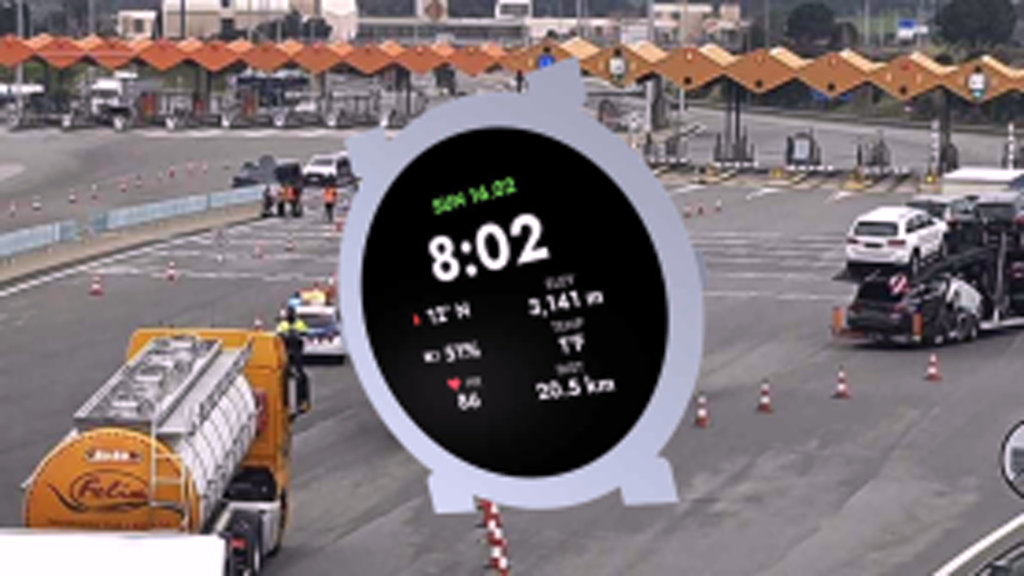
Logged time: {"hour": 8, "minute": 2}
